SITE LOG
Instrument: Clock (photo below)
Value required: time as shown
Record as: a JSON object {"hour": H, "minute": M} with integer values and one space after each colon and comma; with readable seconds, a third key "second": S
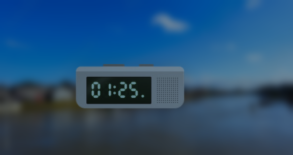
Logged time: {"hour": 1, "minute": 25}
